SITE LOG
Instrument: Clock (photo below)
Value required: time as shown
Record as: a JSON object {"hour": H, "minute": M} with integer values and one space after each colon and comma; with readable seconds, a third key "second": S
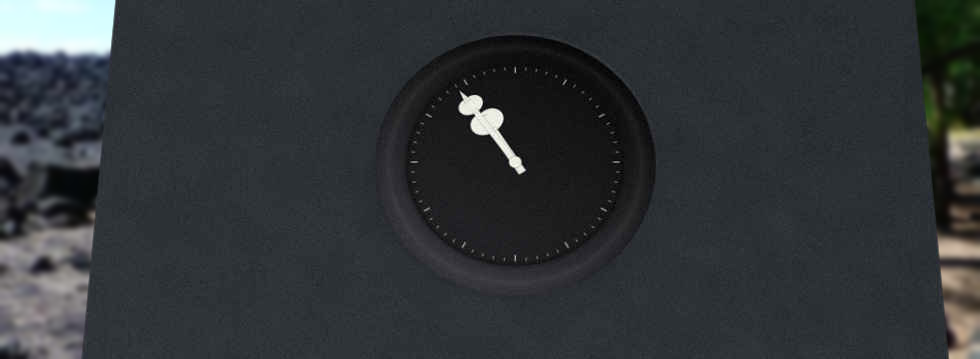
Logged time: {"hour": 10, "minute": 54}
